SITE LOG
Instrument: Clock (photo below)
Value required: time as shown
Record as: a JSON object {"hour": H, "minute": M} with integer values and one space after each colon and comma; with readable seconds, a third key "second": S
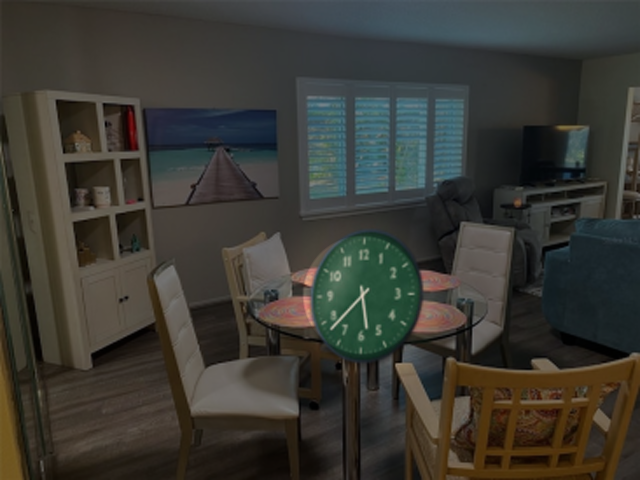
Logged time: {"hour": 5, "minute": 38}
